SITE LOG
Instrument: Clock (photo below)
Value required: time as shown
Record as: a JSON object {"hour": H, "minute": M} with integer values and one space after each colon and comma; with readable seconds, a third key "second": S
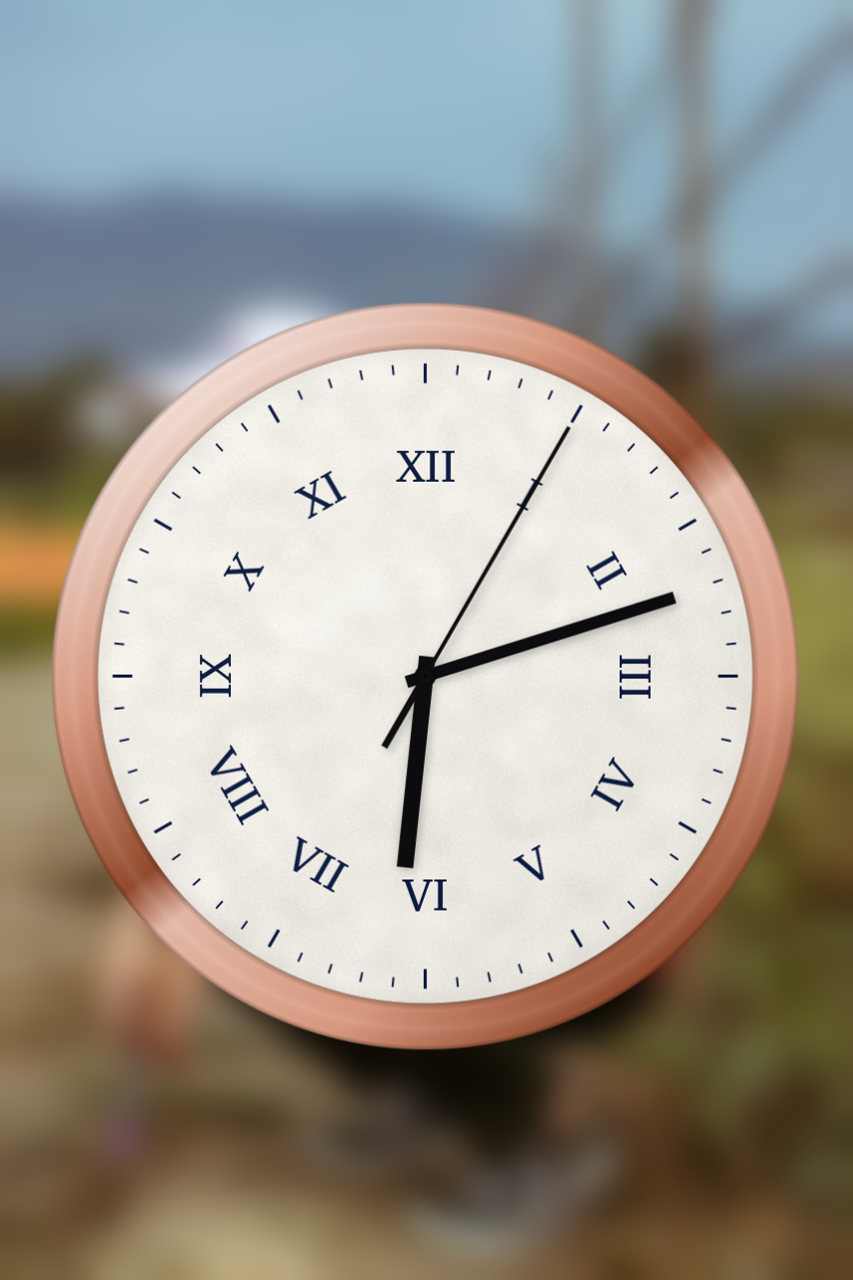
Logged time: {"hour": 6, "minute": 12, "second": 5}
